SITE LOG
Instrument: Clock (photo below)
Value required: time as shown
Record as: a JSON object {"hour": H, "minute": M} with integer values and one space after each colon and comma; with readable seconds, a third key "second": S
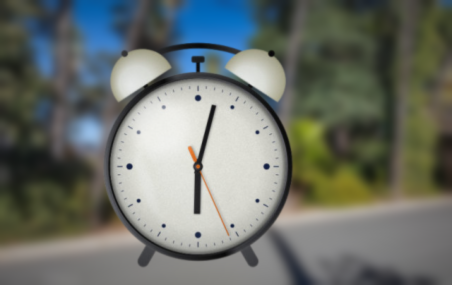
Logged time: {"hour": 6, "minute": 2, "second": 26}
